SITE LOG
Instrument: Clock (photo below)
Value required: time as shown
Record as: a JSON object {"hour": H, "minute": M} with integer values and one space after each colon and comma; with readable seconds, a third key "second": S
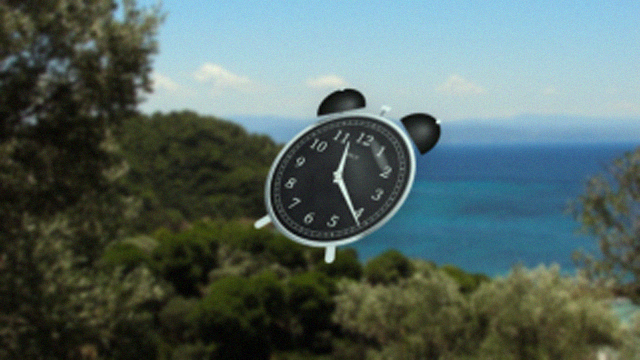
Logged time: {"hour": 11, "minute": 21}
